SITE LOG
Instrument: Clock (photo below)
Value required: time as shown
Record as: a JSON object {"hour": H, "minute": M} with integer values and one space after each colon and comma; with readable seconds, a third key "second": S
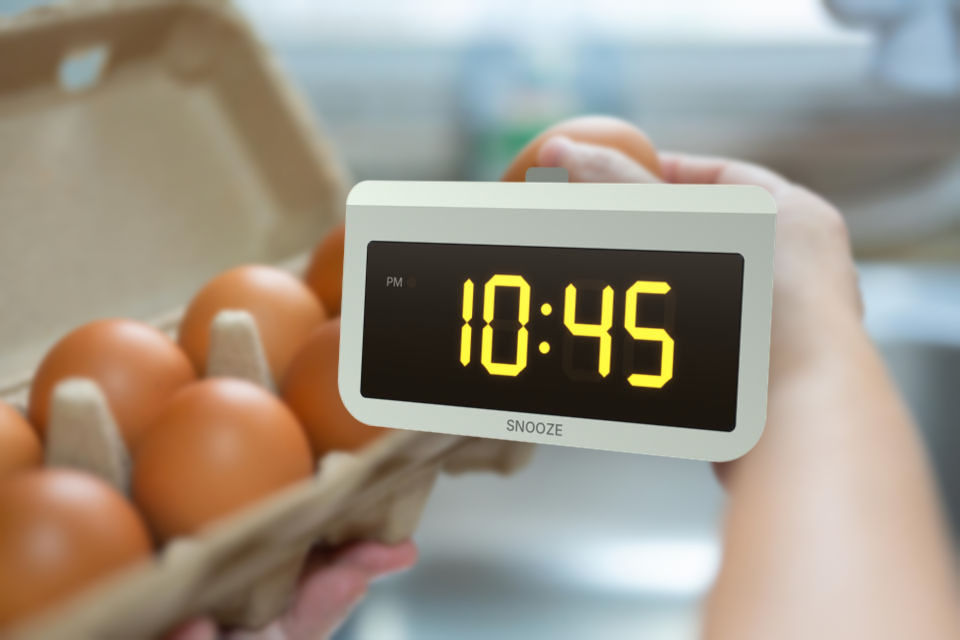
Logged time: {"hour": 10, "minute": 45}
